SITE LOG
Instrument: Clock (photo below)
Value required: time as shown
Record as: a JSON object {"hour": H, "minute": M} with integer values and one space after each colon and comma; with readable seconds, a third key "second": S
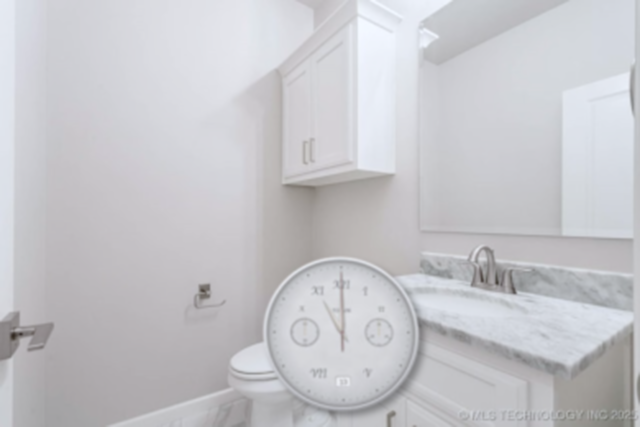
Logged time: {"hour": 11, "minute": 0}
